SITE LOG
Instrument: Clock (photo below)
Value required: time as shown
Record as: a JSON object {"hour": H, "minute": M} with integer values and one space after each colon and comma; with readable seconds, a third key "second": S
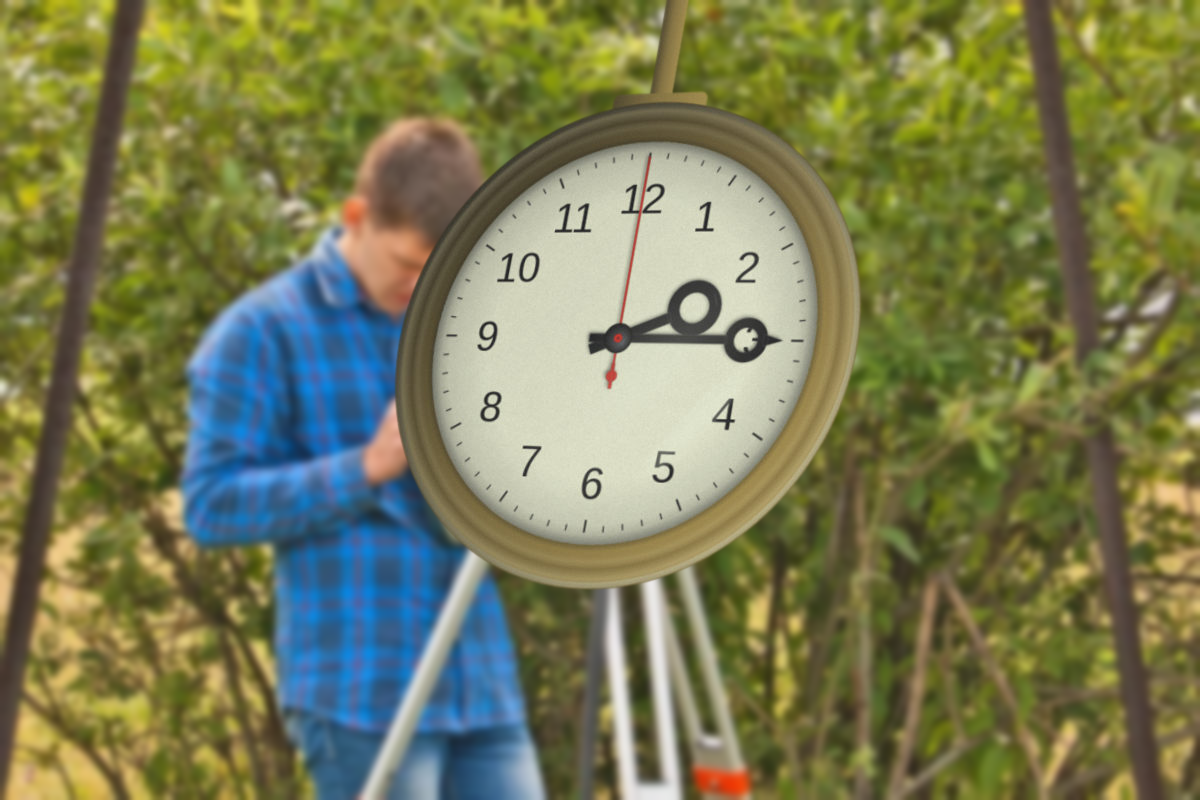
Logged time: {"hour": 2, "minute": 15, "second": 0}
